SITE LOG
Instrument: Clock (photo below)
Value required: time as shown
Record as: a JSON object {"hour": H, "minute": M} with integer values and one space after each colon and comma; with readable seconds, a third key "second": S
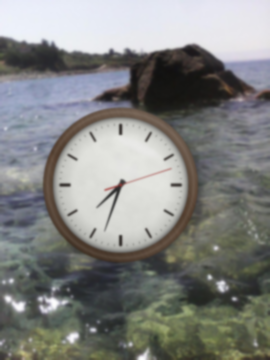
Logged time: {"hour": 7, "minute": 33, "second": 12}
